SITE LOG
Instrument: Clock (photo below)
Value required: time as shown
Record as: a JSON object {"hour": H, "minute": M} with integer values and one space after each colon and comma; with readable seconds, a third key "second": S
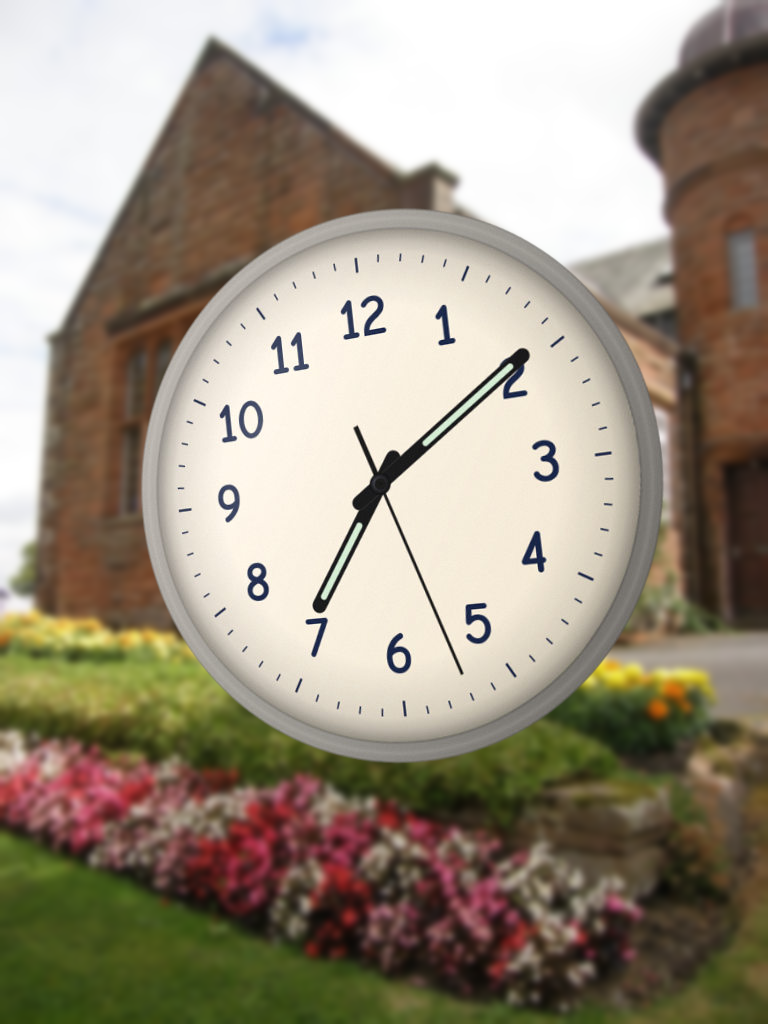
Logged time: {"hour": 7, "minute": 9, "second": 27}
